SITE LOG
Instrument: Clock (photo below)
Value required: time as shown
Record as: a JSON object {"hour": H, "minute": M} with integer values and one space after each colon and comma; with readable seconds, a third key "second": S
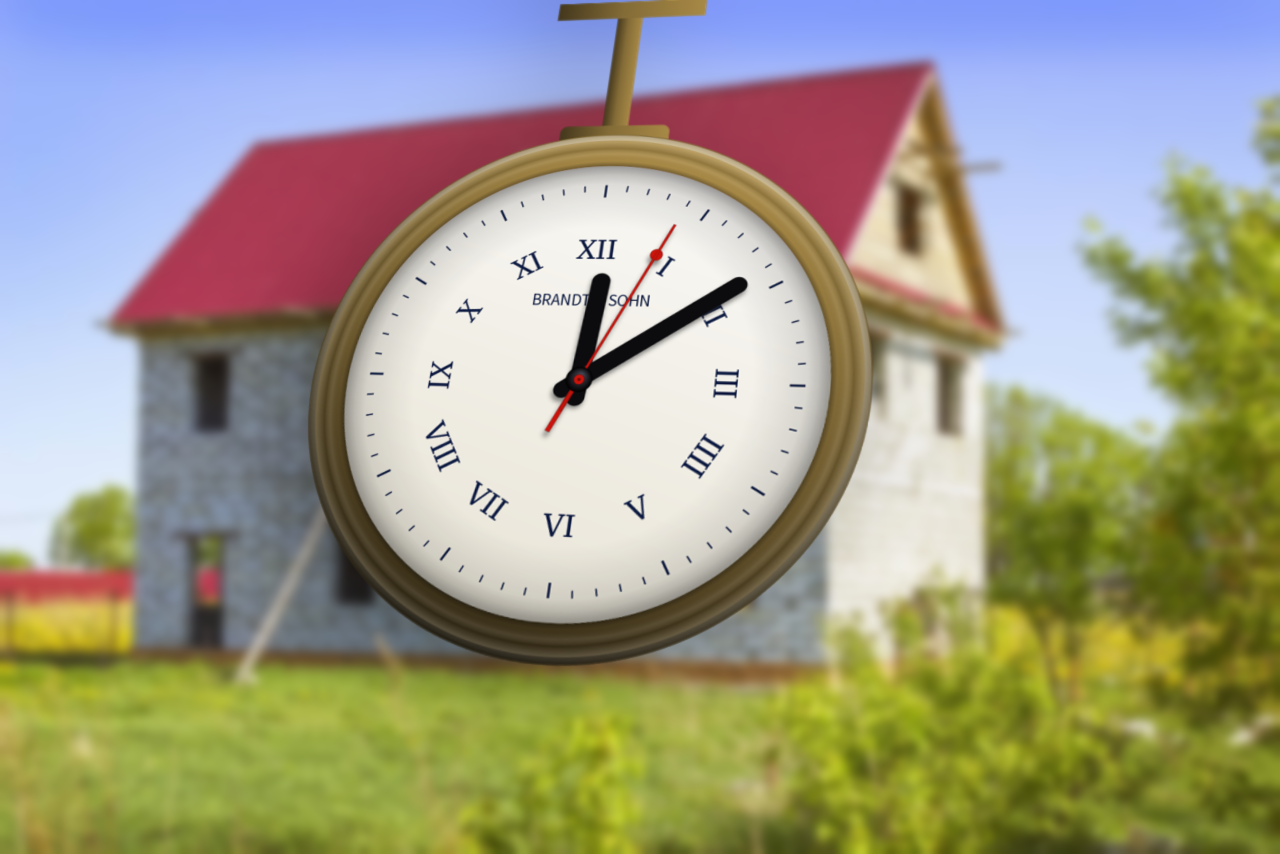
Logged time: {"hour": 12, "minute": 9, "second": 4}
